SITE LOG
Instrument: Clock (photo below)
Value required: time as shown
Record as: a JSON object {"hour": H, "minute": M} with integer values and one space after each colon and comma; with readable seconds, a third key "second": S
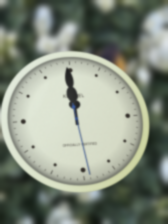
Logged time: {"hour": 11, "minute": 59, "second": 29}
